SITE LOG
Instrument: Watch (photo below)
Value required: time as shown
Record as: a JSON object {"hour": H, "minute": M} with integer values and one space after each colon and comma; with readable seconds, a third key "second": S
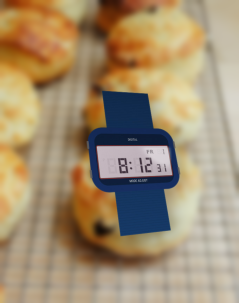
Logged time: {"hour": 8, "minute": 12, "second": 31}
